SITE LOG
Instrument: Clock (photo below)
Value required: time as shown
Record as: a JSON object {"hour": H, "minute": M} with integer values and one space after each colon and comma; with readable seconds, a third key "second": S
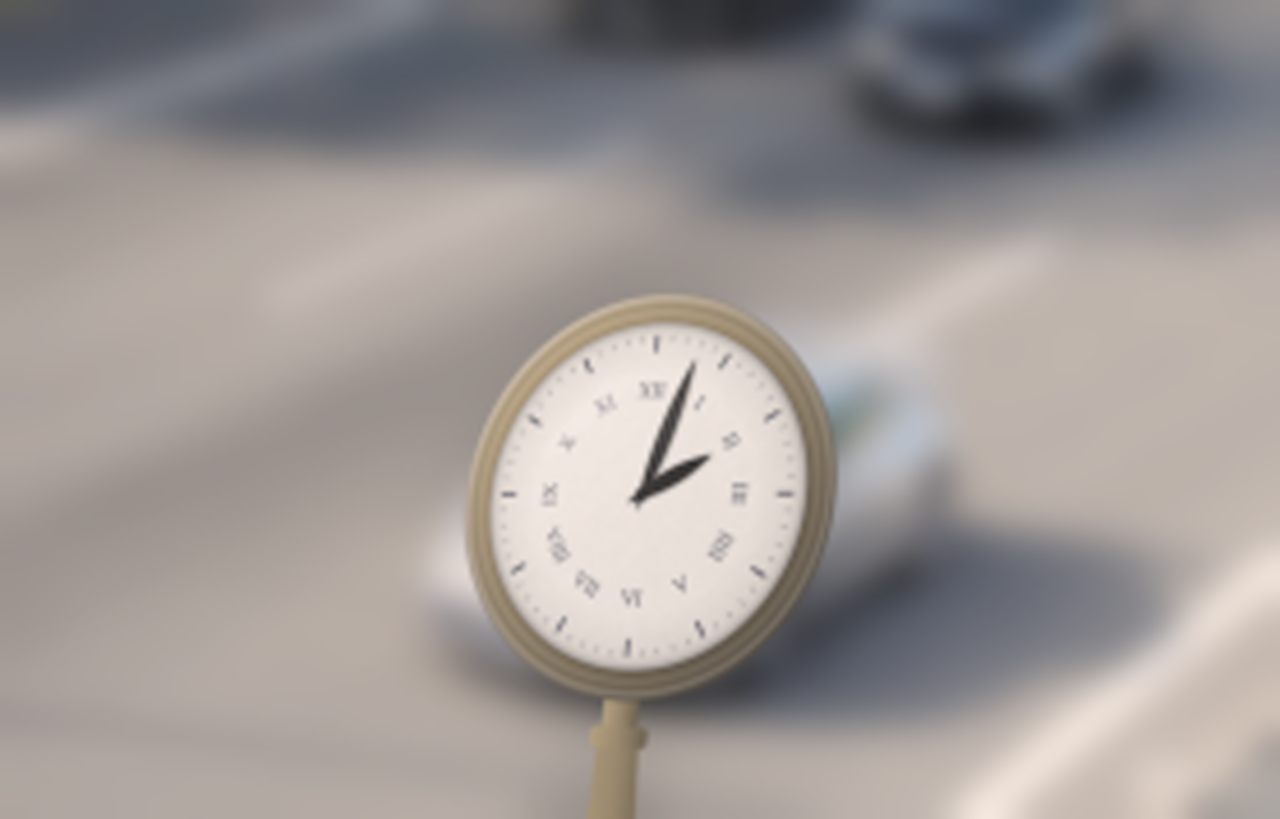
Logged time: {"hour": 2, "minute": 3}
